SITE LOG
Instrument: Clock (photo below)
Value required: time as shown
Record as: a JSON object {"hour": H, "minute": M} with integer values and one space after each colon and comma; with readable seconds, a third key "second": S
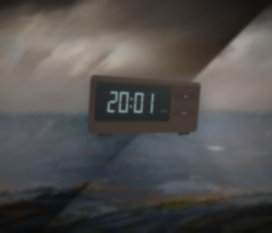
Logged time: {"hour": 20, "minute": 1}
